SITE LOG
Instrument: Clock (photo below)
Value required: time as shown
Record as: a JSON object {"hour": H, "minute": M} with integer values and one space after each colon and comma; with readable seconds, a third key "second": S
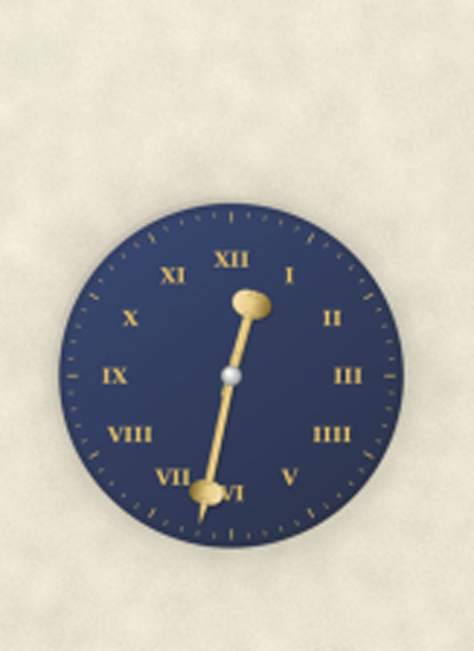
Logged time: {"hour": 12, "minute": 32}
